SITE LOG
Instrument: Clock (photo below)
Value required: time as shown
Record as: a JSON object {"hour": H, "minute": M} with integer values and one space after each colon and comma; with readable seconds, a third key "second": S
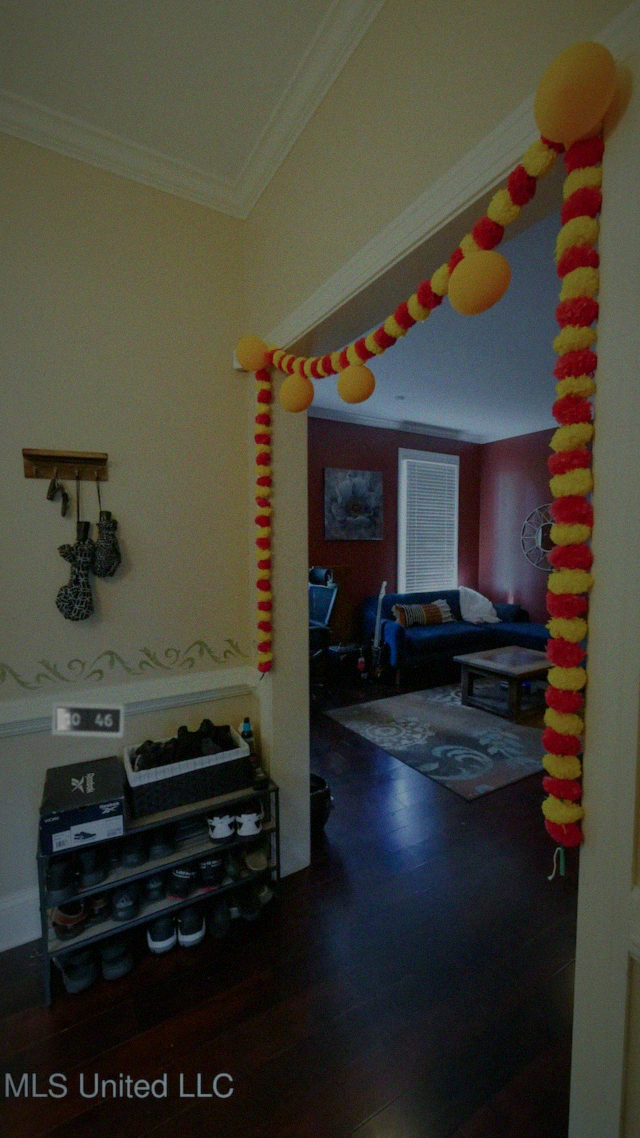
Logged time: {"hour": 10, "minute": 46}
